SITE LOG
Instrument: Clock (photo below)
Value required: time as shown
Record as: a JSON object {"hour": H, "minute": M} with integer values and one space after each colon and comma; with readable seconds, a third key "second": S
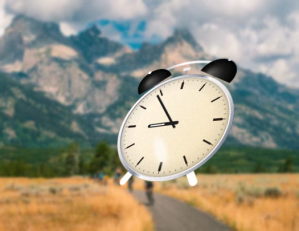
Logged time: {"hour": 8, "minute": 54}
